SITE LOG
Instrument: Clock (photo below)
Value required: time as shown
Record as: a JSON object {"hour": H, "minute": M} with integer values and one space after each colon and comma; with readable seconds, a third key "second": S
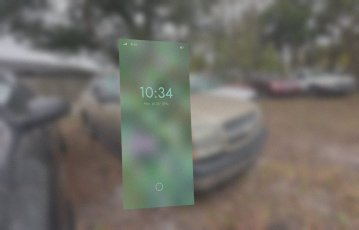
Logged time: {"hour": 10, "minute": 34}
